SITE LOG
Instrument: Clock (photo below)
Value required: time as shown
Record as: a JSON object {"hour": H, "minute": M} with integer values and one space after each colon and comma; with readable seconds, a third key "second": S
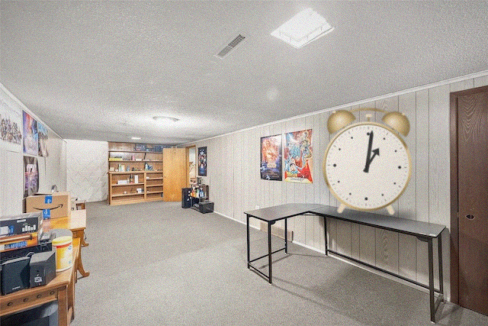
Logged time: {"hour": 1, "minute": 1}
